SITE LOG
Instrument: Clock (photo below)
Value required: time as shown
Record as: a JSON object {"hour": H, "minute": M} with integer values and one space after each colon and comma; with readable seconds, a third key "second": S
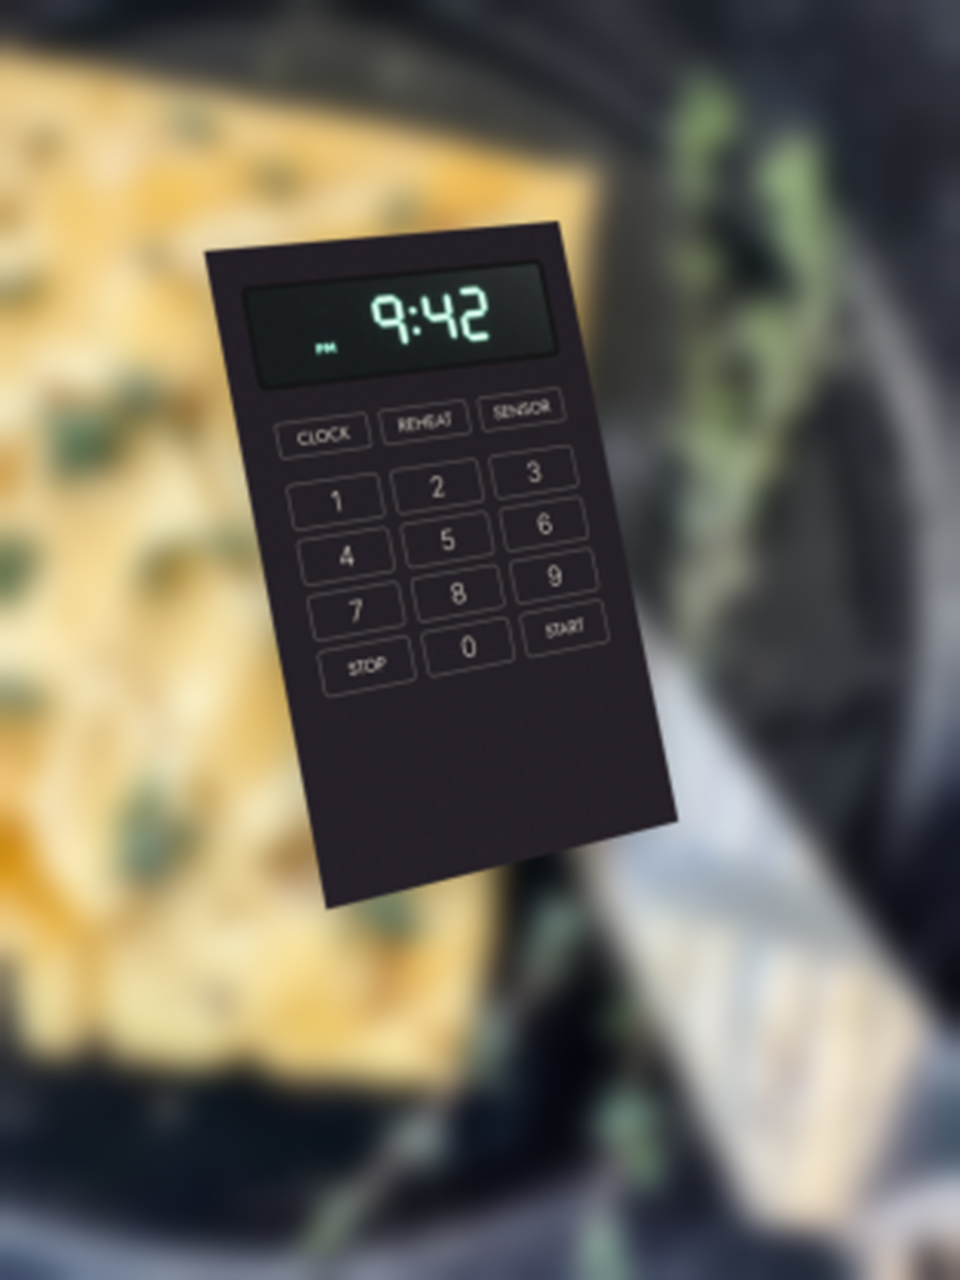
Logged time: {"hour": 9, "minute": 42}
